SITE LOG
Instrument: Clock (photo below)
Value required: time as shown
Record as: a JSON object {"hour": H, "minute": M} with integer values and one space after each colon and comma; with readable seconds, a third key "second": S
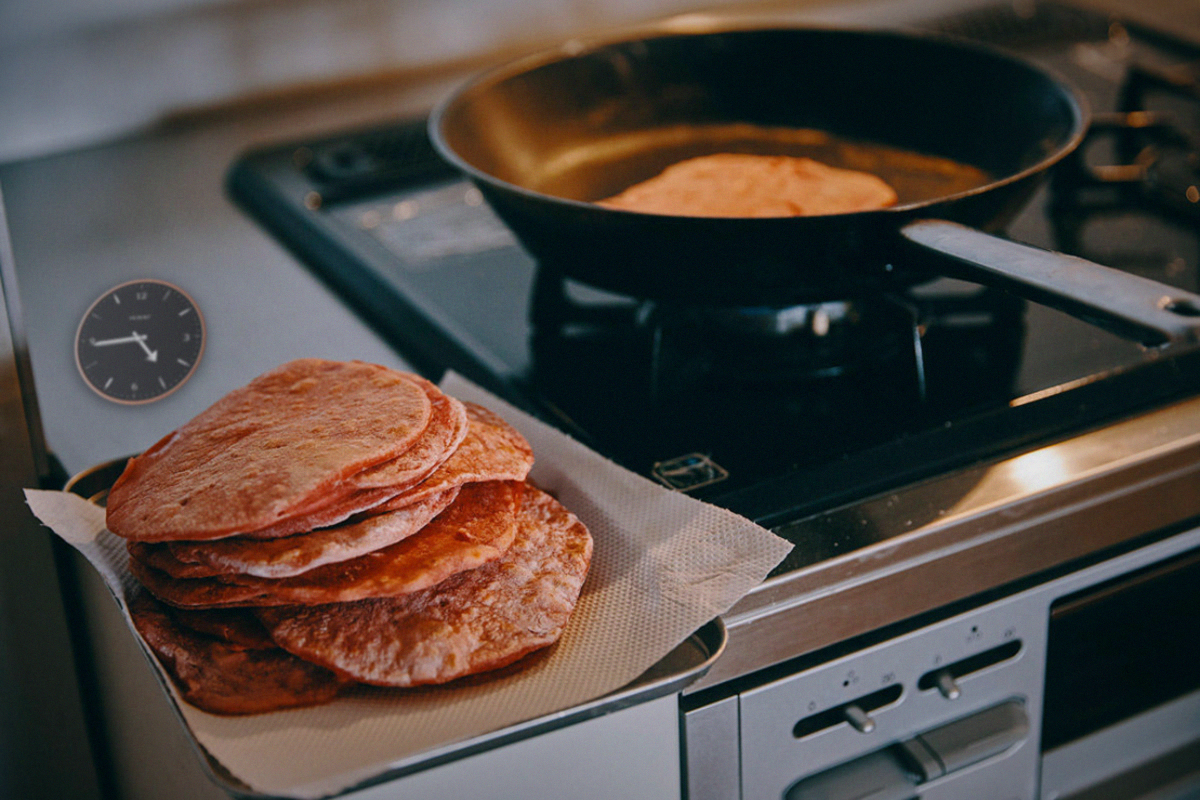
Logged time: {"hour": 4, "minute": 44}
